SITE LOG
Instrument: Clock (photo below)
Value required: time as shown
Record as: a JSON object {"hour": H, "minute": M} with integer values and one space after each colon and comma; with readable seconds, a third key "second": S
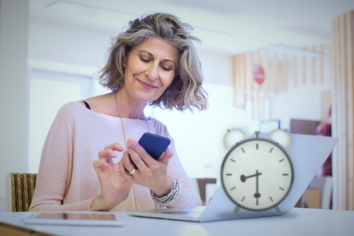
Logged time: {"hour": 8, "minute": 30}
